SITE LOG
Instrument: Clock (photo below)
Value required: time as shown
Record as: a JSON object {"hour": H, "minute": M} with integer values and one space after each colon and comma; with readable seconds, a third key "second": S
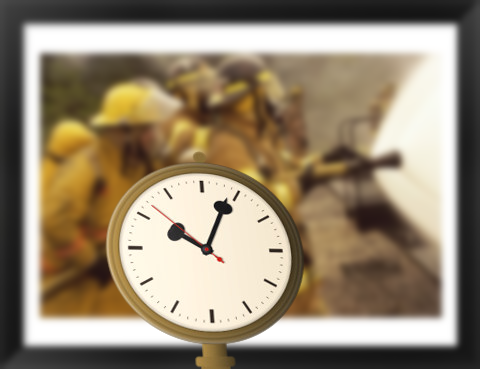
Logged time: {"hour": 10, "minute": 3, "second": 52}
